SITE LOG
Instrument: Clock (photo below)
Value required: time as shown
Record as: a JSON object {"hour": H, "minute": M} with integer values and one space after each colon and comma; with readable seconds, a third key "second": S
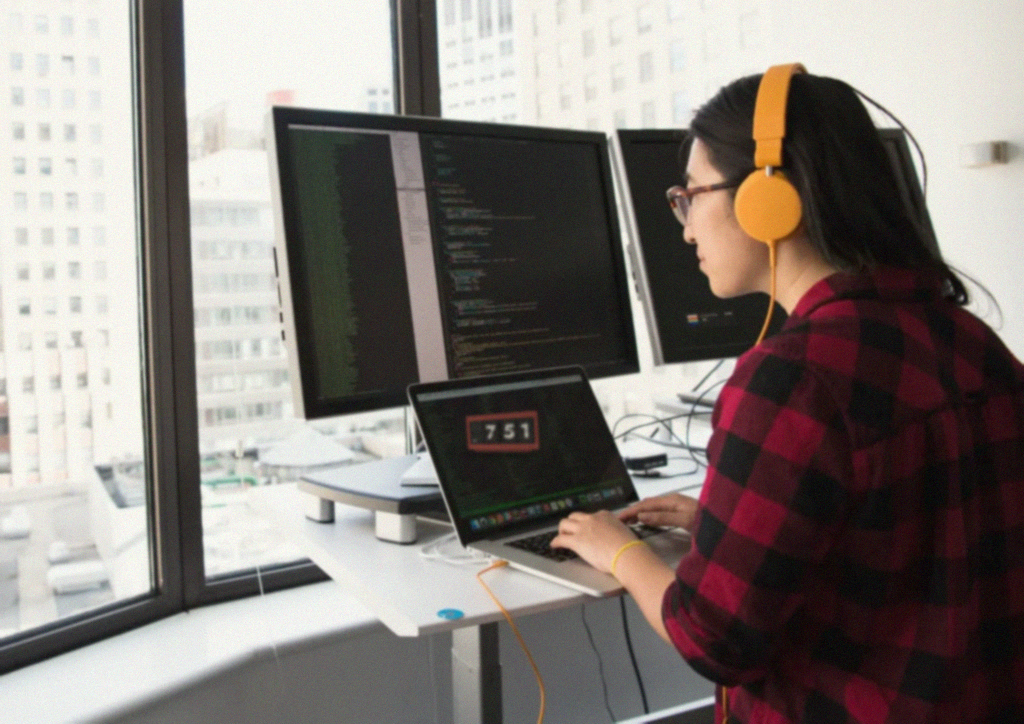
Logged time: {"hour": 7, "minute": 51}
